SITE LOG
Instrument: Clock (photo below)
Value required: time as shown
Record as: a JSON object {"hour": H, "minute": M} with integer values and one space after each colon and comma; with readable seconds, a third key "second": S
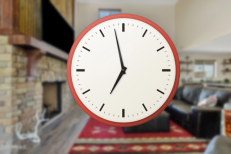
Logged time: {"hour": 6, "minute": 58}
